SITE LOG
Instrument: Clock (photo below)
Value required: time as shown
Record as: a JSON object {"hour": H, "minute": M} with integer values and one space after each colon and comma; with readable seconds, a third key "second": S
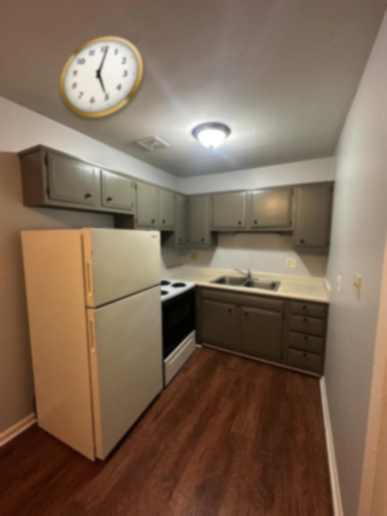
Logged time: {"hour": 5, "minute": 1}
